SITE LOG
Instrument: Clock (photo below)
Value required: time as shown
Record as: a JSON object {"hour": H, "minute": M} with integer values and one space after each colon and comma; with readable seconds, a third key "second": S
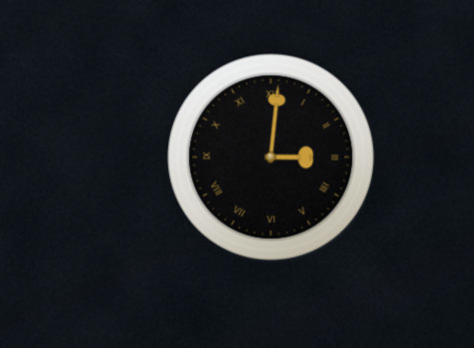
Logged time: {"hour": 3, "minute": 1}
